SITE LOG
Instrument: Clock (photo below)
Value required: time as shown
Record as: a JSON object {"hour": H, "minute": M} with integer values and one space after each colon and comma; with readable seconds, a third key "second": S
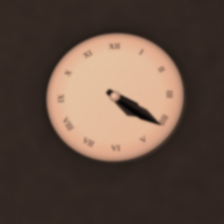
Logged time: {"hour": 4, "minute": 21}
